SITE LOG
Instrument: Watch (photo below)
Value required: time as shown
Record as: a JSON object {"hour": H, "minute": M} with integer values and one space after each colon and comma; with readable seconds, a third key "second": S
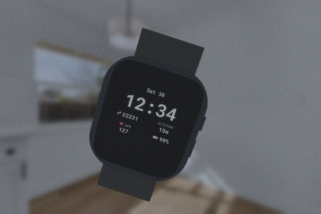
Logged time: {"hour": 12, "minute": 34}
